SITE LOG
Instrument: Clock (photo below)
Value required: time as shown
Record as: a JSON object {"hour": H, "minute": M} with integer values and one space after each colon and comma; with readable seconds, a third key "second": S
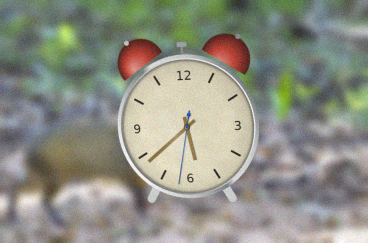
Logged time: {"hour": 5, "minute": 38, "second": 32}
